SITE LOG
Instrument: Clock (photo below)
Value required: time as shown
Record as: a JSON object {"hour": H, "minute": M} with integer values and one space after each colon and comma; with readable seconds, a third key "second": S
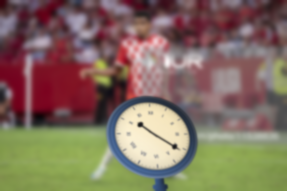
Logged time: {"hour": 10, "minute": 21}
